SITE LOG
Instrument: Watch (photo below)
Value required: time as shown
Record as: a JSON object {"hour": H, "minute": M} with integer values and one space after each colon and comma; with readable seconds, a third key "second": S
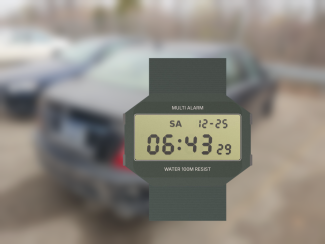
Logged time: {"hour": 6, "minute": 43, "second": 29}
